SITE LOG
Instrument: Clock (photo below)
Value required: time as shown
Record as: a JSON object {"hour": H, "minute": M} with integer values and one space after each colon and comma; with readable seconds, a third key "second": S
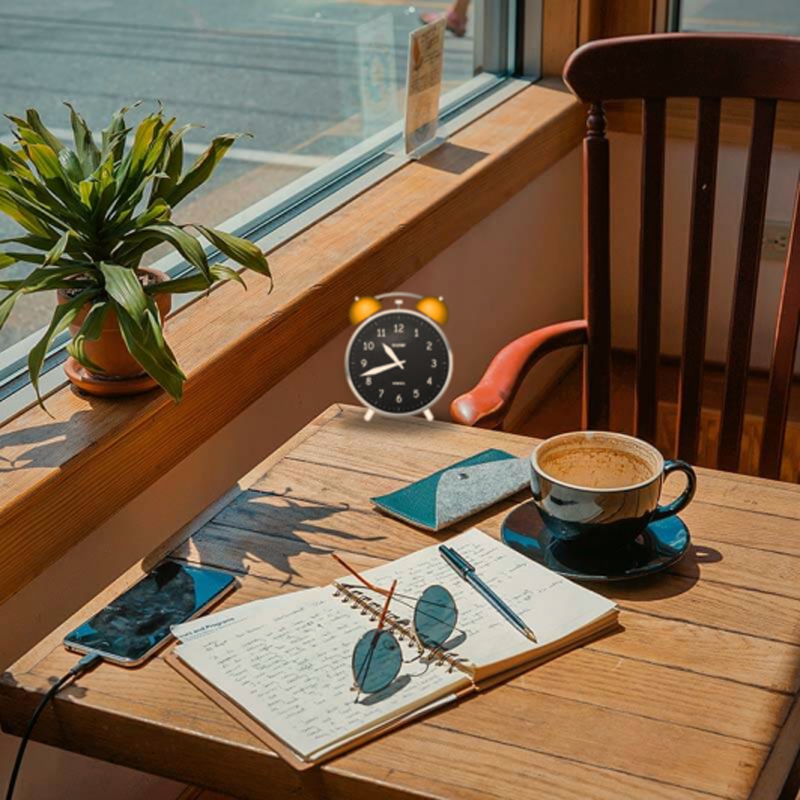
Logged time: {"hour": 10, "minute": 42}
